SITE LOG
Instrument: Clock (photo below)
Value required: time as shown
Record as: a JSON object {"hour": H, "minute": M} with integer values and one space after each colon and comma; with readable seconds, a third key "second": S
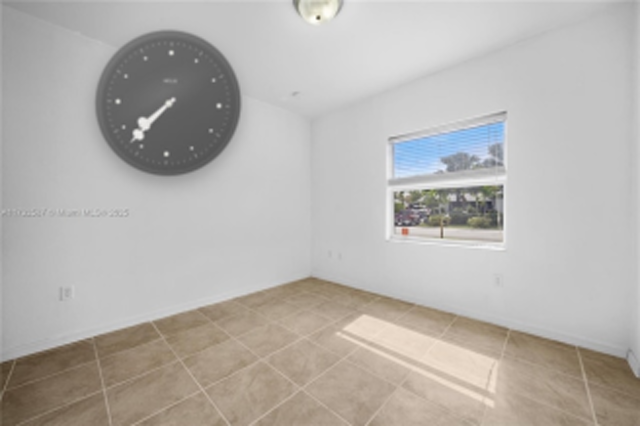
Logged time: {"hour": 7, "minute": 37}
